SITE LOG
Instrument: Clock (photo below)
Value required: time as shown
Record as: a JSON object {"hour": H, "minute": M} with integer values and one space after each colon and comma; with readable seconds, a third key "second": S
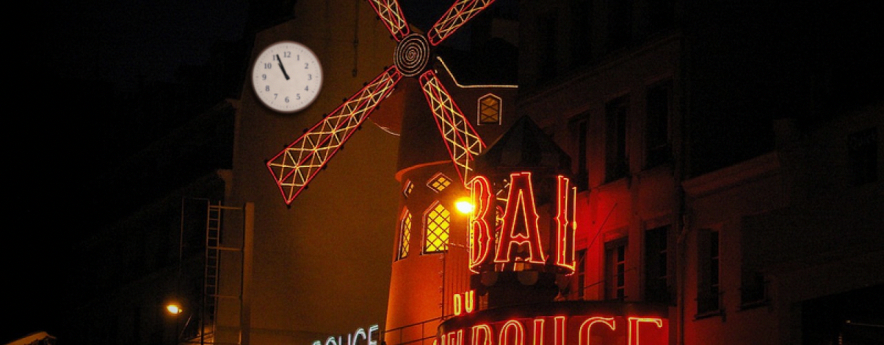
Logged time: {"hour": 10, "minute": 56}
